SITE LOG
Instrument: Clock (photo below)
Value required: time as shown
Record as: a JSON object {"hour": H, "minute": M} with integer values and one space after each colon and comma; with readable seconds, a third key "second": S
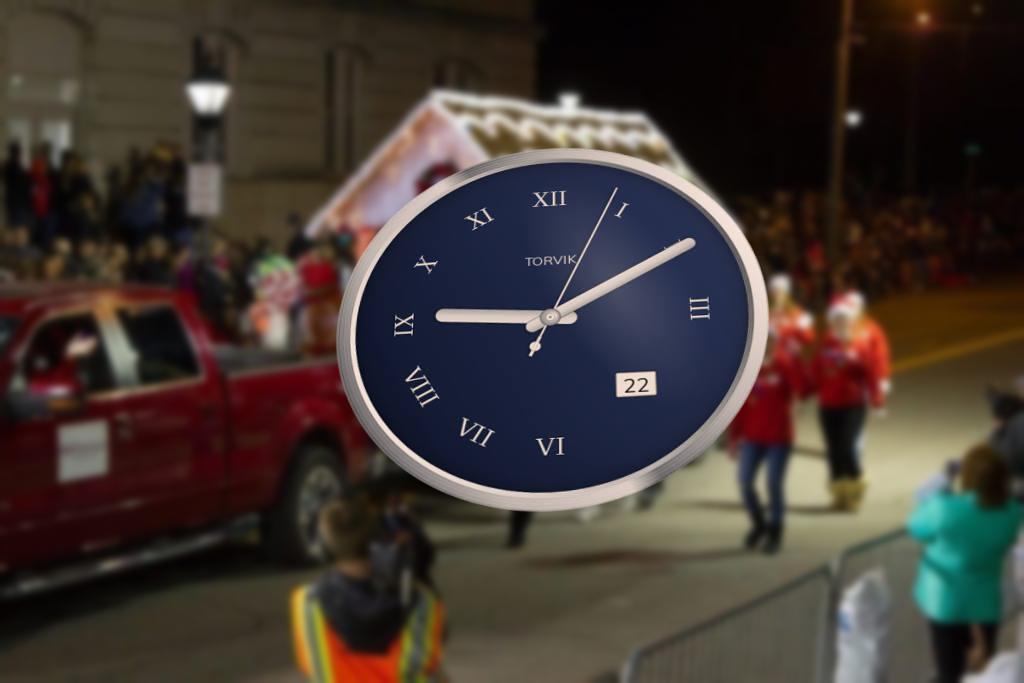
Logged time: {"hour": 9, "minute": 10, "second": 4}
